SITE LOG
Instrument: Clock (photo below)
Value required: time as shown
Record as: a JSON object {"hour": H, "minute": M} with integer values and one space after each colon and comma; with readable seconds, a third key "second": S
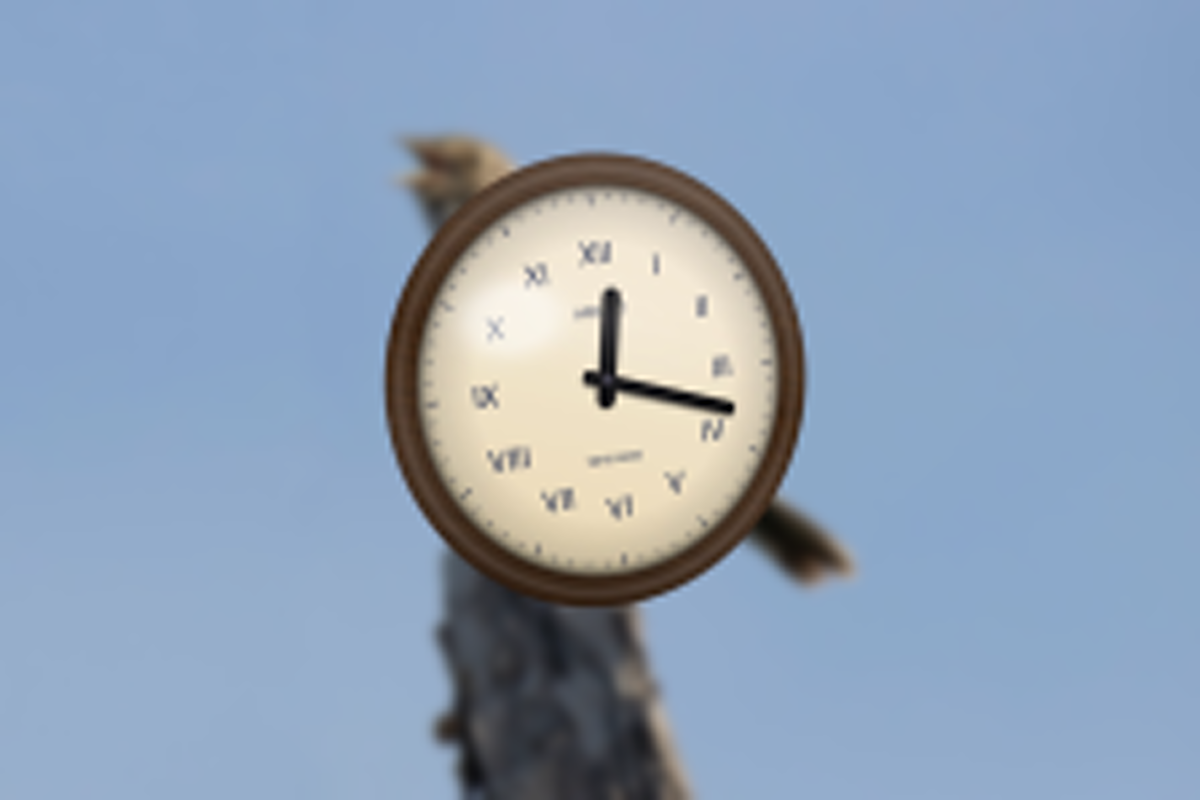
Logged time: {"hour": 12, "minute": 18}
